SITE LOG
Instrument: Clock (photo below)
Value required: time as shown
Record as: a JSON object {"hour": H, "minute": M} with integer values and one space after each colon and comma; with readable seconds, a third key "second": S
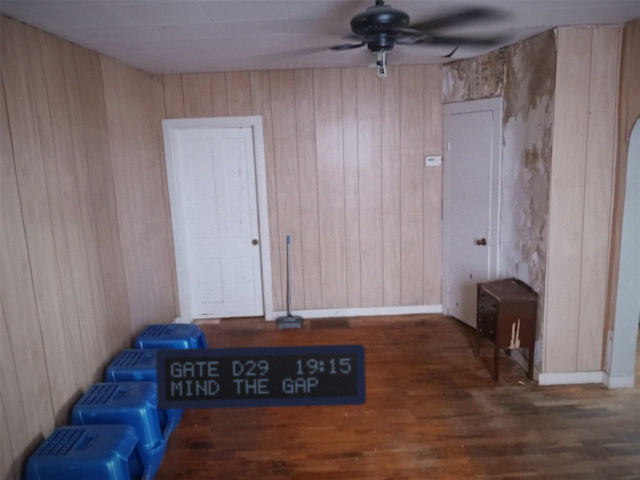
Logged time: {"hour": 19, "minute": 15}
